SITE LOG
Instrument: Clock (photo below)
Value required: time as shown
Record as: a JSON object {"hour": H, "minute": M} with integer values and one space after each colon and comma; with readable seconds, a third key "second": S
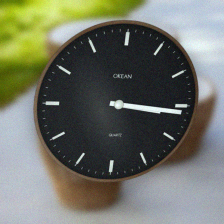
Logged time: {"hour": 3, "minute": 16}
